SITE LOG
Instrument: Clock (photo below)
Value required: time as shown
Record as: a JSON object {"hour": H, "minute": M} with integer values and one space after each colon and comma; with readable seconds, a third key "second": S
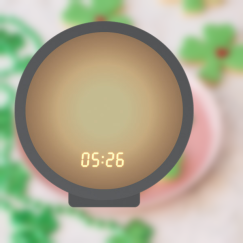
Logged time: {"hour": 5, "minute": 26}
